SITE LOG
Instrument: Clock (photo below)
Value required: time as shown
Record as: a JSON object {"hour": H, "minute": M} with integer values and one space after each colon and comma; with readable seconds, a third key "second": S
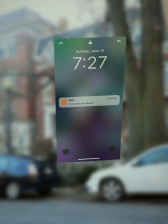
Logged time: {"hour": 7, "minute": 27}
